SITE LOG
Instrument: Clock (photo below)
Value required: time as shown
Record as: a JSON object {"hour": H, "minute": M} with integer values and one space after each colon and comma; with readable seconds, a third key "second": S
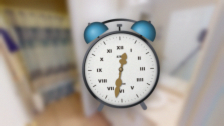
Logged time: {"hour": 12, "minute": 32}
